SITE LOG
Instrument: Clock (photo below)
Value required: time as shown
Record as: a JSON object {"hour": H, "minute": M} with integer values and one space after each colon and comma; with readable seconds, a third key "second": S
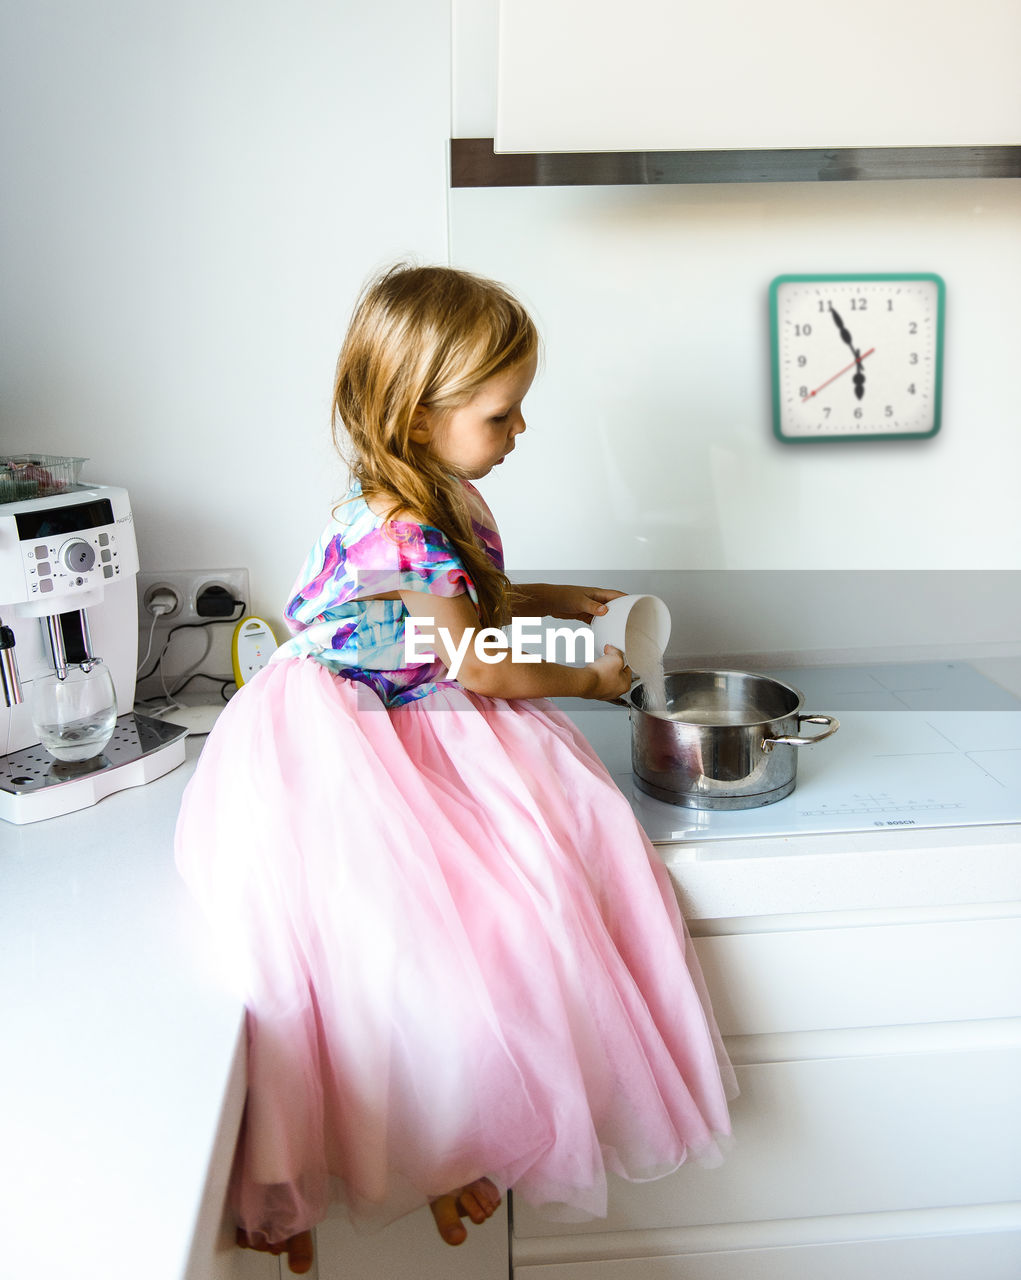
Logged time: {"hour": 5, "minute": 55, "second": 39}
